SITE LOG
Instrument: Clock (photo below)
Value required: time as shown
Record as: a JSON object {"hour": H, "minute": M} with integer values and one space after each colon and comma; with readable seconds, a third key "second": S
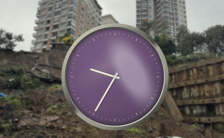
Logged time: {"hour": 9, "minute": 35}
